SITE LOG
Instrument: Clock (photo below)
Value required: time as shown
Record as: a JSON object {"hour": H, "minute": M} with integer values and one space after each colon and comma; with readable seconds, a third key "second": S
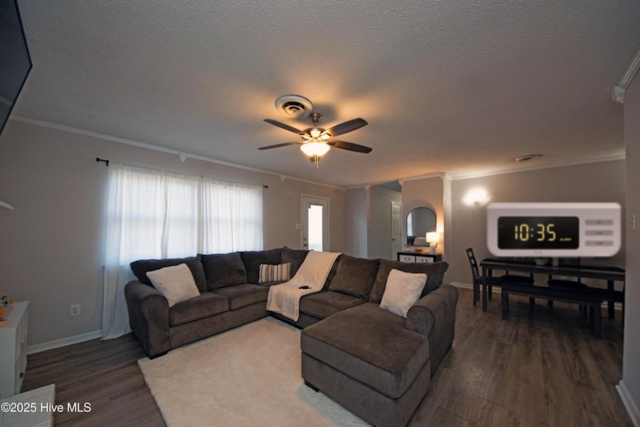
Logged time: {"hour": 10, "minute": 35}
